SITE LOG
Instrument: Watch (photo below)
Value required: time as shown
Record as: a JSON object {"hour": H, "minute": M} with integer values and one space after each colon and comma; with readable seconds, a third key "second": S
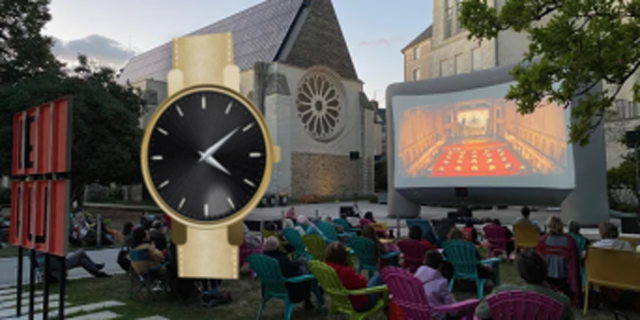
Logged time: {"hour": 4, "minute": 9}
